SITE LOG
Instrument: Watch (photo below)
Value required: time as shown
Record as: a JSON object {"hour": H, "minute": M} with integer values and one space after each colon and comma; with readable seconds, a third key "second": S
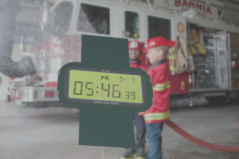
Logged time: {"hour": 5, "minute": 46, "second": 39}
